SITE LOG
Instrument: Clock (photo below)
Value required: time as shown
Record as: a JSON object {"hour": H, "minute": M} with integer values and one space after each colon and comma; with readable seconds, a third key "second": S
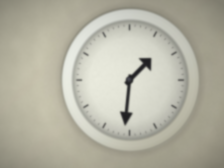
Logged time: {"hour": 1, "minute": 31}
